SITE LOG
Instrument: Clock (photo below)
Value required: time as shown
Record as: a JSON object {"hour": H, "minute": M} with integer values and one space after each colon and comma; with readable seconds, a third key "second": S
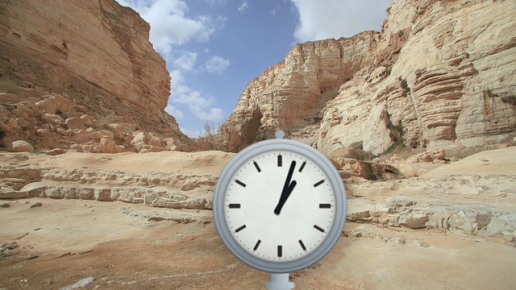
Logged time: {"hour": 1, "minute": 3}
